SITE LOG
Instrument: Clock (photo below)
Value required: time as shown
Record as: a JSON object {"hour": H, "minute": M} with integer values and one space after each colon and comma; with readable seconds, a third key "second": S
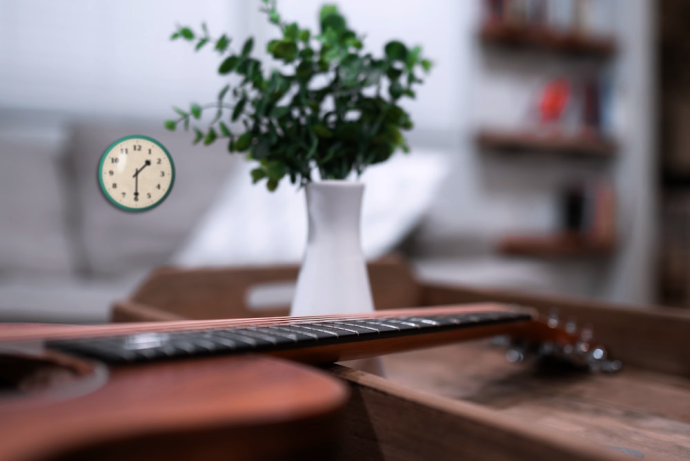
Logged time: {"hour": 1, "minute": 30}
